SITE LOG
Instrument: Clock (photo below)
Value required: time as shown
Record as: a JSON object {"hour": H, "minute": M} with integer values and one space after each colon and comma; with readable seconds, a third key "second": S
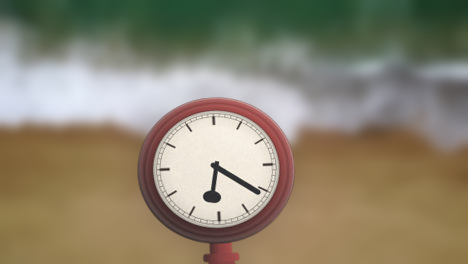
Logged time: {"hour": 6, "minute": 21}
